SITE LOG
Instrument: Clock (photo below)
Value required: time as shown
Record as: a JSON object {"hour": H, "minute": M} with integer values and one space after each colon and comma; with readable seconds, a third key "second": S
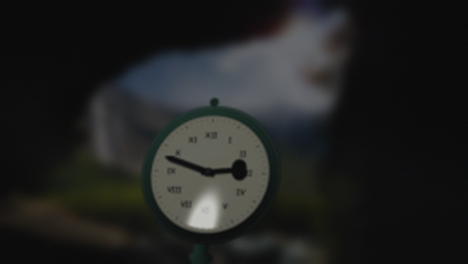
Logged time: {"hour": 2, "minute": 48}
